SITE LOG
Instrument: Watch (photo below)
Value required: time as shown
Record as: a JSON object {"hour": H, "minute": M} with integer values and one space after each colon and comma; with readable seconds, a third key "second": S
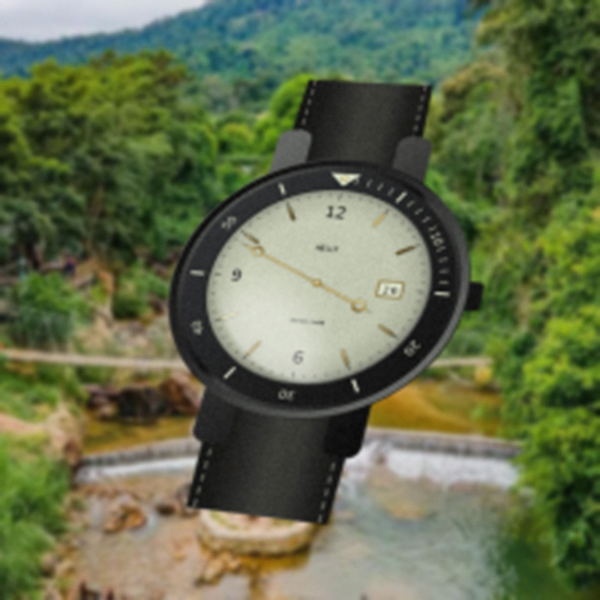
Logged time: {"hour": 3, "minute": 49}
